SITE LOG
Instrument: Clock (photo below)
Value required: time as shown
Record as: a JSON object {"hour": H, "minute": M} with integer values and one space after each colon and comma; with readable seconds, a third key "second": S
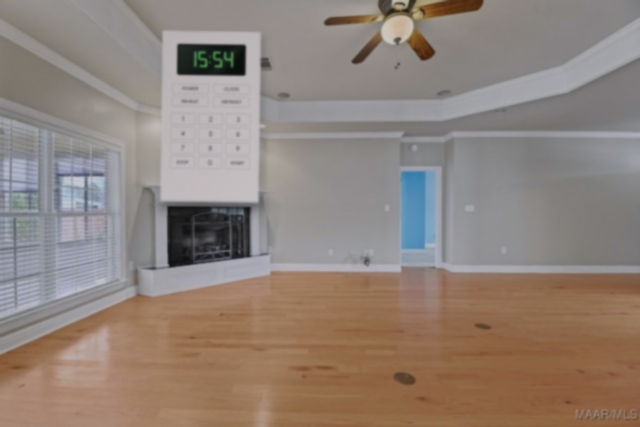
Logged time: {"hour": 15, "minute": 54}
